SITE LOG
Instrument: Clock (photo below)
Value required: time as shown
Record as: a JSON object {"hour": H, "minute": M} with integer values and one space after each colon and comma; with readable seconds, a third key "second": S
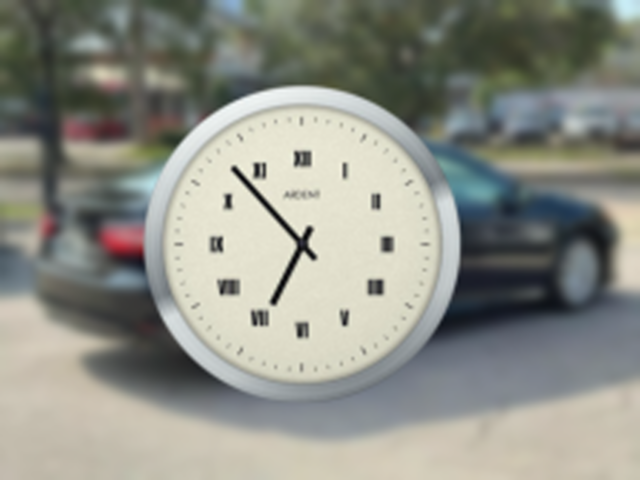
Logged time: {"hour": 6, "minute": 53}
